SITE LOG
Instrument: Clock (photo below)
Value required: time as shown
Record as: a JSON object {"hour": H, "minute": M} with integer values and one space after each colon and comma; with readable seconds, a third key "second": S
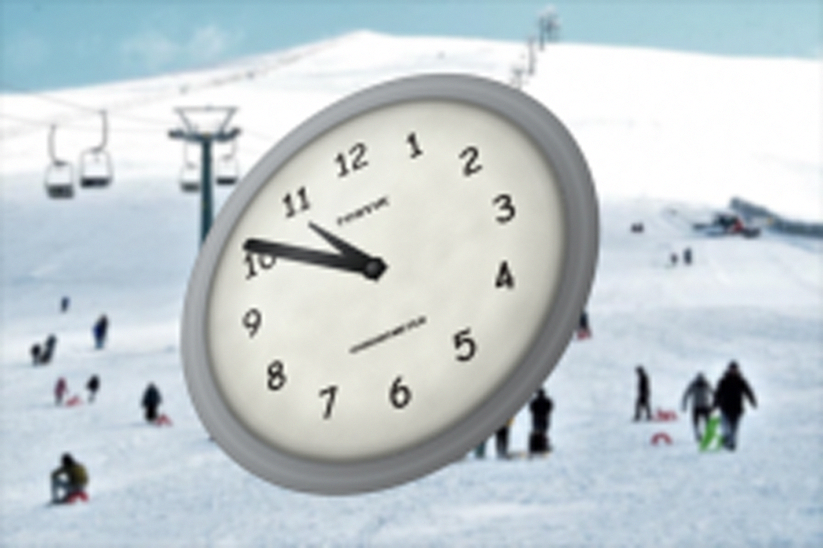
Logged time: {"hour": 10, "minute": 51}
